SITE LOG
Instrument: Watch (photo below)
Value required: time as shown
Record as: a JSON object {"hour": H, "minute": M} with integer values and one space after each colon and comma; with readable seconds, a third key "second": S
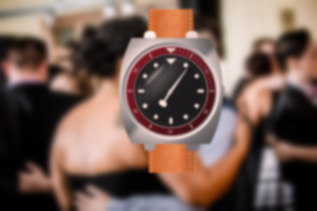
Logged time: {"hour": 7, "minute": 6}
